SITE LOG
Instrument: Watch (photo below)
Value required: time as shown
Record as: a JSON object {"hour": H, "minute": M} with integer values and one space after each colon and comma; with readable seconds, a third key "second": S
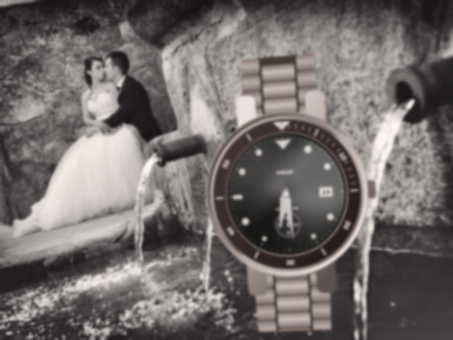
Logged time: {"hour": 6, "minute": 29}
